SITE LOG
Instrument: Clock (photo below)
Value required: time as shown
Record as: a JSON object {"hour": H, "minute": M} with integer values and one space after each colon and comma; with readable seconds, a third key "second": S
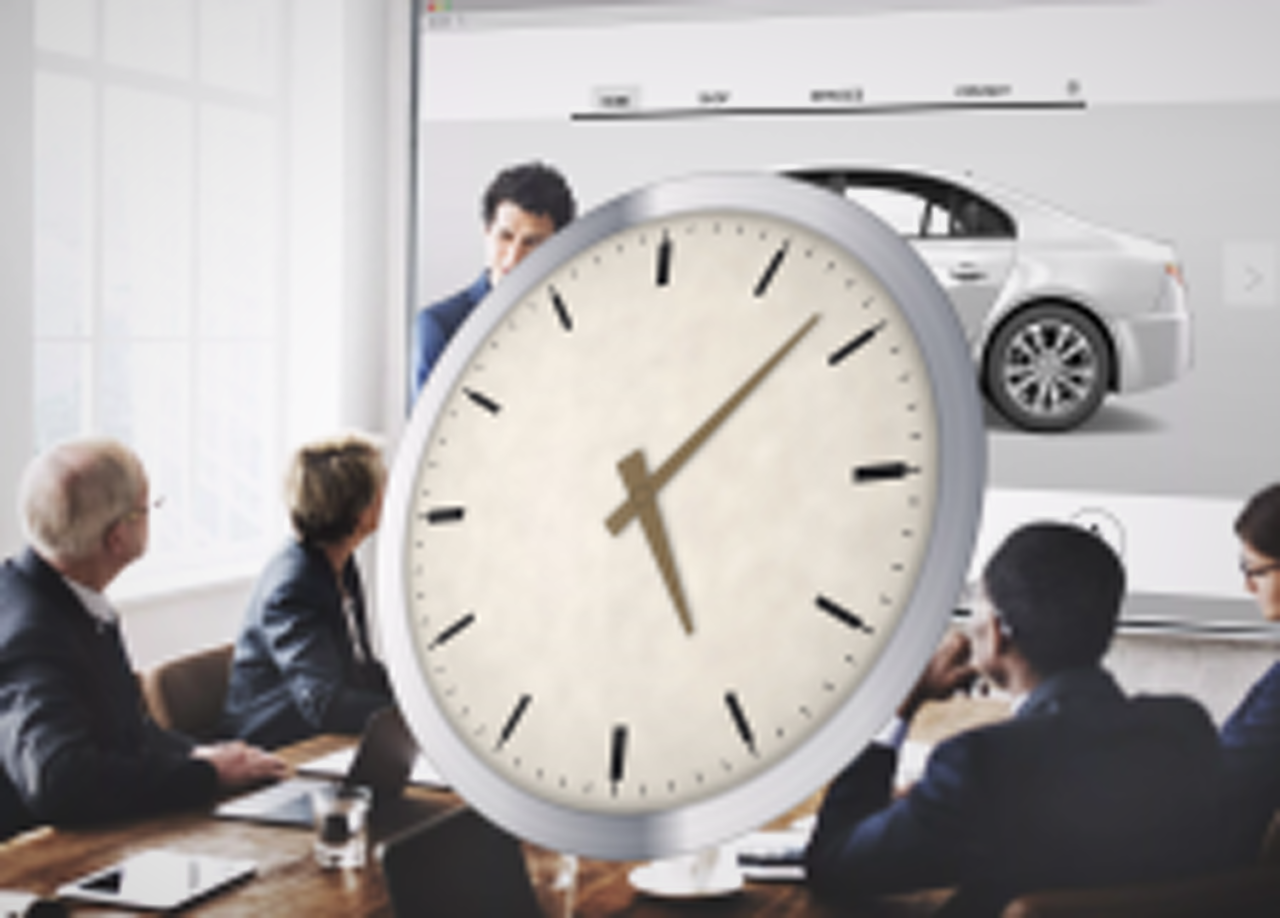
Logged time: {"hour": 5, "minute": 8}
